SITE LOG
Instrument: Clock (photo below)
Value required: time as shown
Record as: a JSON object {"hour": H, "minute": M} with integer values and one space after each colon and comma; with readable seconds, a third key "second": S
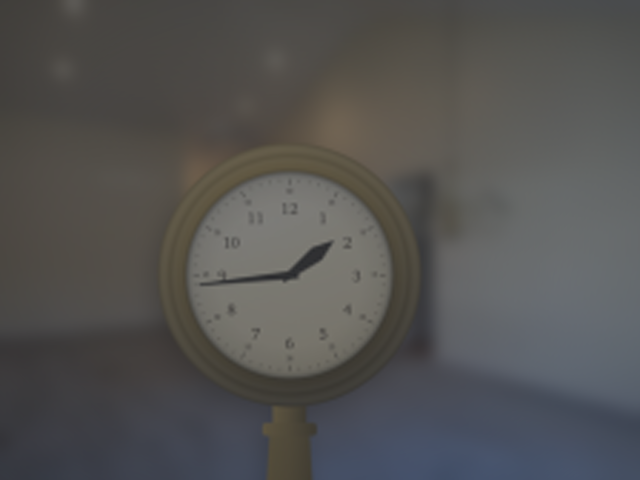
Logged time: {"hour": 1, "minute": 44}
